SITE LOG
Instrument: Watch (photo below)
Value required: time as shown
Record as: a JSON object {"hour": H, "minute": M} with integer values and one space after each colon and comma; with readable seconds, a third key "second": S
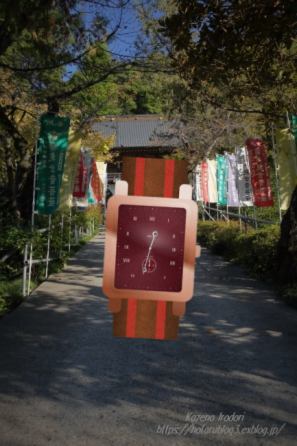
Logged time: {"hour": 12, "minute": 32}
